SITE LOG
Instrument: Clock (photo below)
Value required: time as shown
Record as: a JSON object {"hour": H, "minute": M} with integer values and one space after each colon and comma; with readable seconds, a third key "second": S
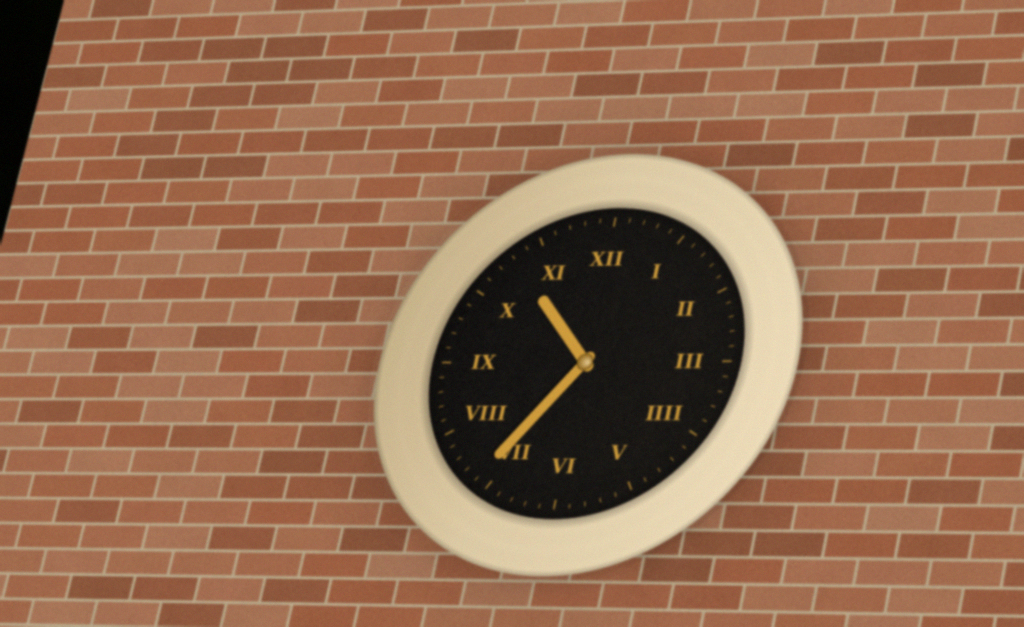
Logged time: {"hour": 10, "minute": 36}
